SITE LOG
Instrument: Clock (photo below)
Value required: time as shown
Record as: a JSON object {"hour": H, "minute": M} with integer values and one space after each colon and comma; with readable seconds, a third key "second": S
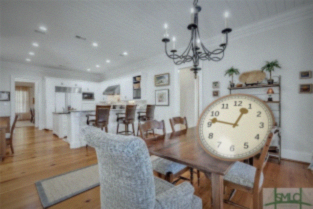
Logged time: {"hour": 12, "minute": 47}
